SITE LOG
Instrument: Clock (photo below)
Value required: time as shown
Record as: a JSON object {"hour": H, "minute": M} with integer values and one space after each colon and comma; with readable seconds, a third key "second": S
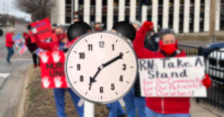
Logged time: {"hour": 7, "minute": 10}
